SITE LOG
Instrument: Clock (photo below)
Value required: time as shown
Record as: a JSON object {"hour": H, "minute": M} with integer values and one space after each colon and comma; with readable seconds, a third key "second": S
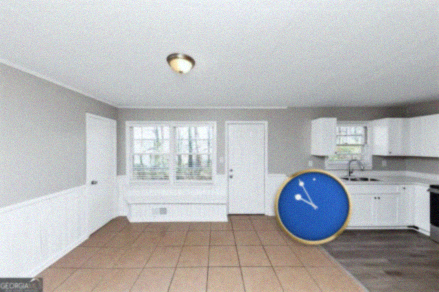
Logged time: {"hour": 9, "minute": 55}
